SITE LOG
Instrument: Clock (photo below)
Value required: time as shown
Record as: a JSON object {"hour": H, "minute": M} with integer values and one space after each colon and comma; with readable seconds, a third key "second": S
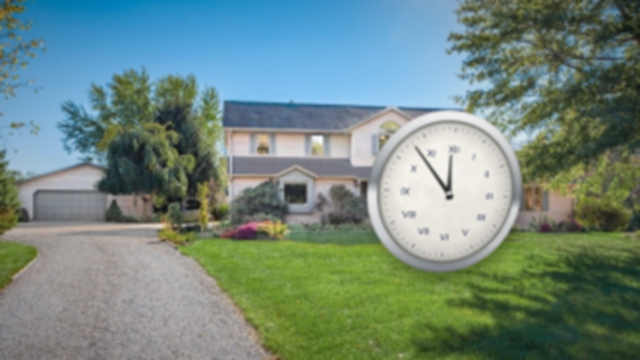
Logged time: {"hour": 11, "minute": 53}
